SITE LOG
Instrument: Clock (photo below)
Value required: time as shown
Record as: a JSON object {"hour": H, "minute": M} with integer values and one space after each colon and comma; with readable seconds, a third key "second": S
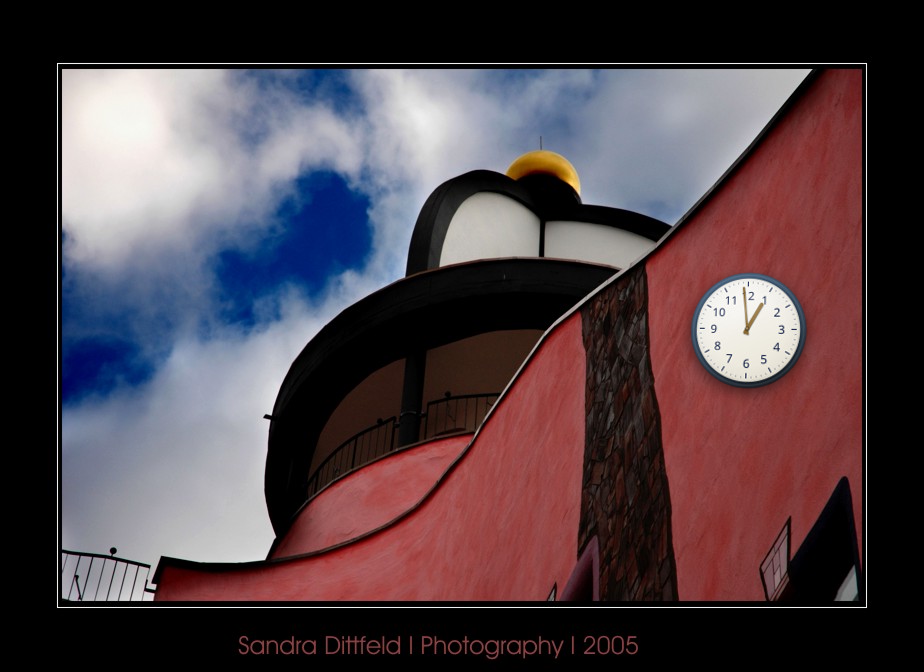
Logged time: {"hour": 12, "minute": 59}
